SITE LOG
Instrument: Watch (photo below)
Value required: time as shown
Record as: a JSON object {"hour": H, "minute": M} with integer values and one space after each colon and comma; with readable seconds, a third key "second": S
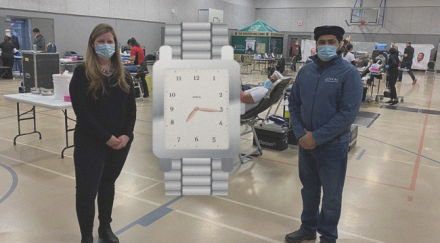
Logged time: {"hour": 7, "minute": 16}
